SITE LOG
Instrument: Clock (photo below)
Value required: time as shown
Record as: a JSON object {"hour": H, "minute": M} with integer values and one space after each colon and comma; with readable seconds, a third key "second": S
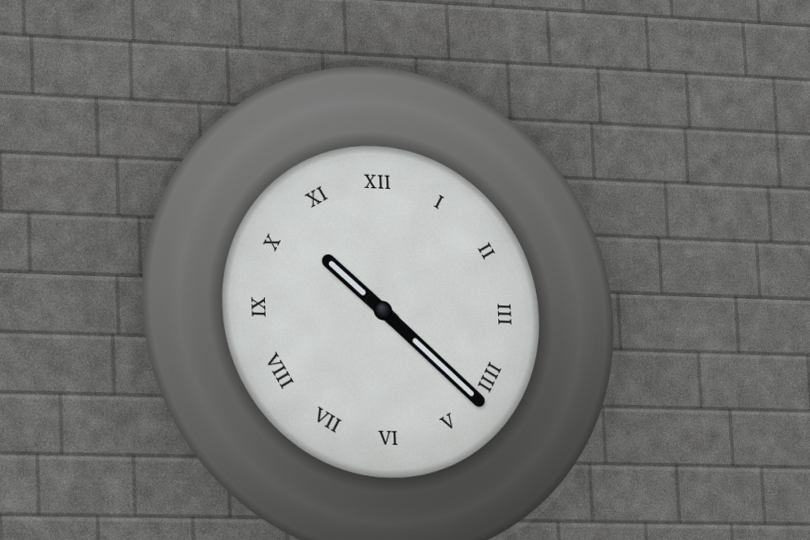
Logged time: {"hour": 10, "minute": 22}
